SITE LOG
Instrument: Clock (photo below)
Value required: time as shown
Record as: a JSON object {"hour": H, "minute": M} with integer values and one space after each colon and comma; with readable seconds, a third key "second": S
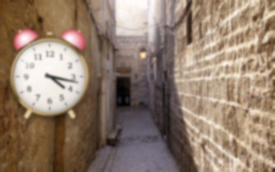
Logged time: {"hour": 4, "minute": 17}
